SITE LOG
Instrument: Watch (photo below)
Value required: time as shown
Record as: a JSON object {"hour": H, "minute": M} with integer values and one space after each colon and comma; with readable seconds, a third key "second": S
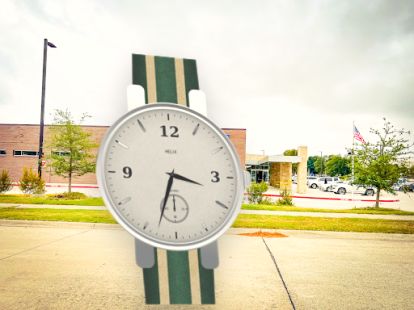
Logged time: {"hour": 3, "minute": 33}
